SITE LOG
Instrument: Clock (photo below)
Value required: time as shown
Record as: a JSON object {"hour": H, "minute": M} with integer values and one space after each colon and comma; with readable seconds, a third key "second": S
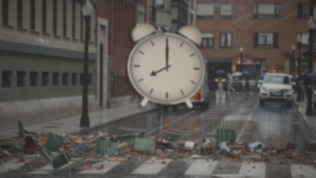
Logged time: {"hour": 8, "minute": 0}
